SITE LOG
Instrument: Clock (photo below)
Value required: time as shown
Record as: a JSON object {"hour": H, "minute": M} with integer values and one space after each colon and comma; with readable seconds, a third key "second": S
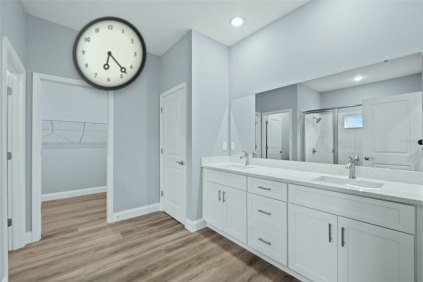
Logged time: {"hour": 6, "minute": 23}
